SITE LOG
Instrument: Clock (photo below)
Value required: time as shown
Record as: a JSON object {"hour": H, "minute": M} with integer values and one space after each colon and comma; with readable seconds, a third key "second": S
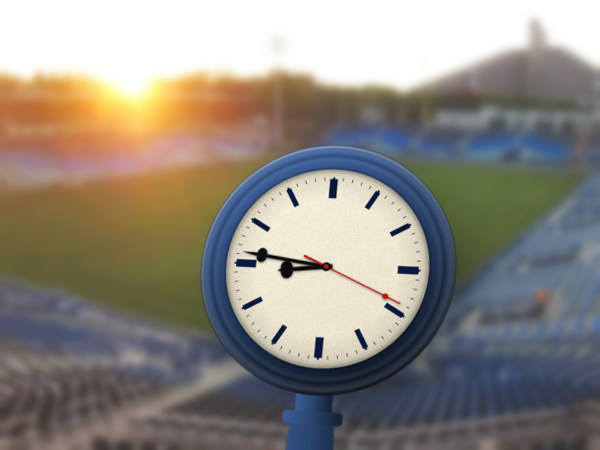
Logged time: {"hour": 8, "minute": 46, "second": 19}
